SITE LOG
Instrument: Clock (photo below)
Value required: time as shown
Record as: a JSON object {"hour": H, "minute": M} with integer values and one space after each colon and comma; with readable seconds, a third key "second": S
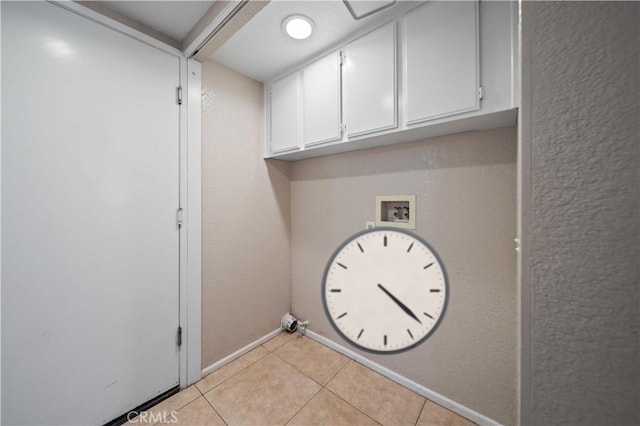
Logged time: {"hour": 4, "minute": 22}
